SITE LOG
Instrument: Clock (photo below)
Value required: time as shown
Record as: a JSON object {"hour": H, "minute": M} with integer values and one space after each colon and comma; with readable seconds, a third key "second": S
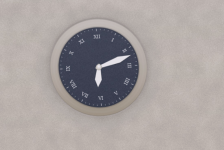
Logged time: {"hour": 6, "minute": 12}
